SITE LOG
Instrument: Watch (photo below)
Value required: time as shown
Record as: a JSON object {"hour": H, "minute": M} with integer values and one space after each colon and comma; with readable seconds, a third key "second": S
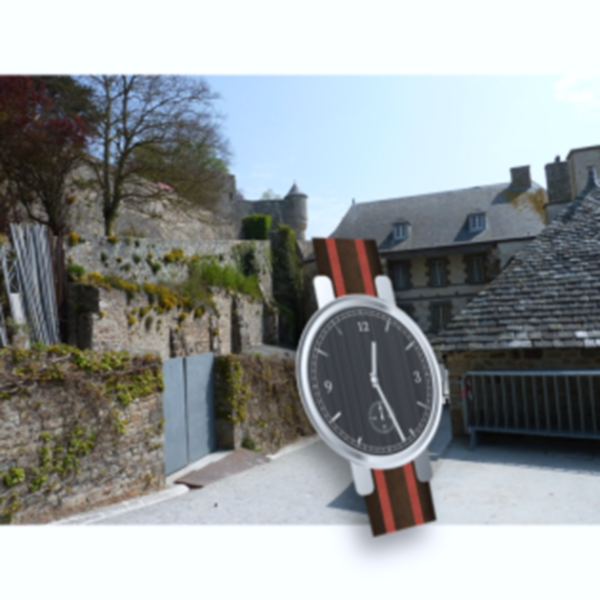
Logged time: {"hour": 12, "minute": 27}
